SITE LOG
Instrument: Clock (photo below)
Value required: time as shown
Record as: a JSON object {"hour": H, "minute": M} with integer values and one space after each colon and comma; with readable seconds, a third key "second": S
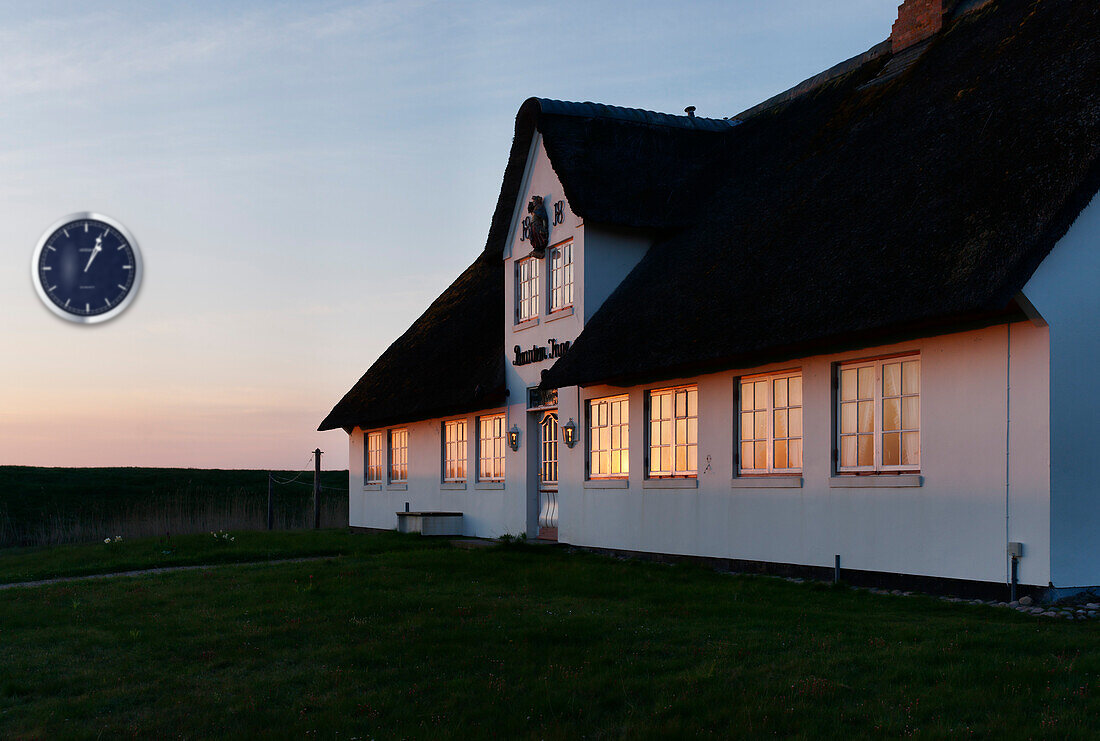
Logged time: {"hour": 1, "minute": 4}
